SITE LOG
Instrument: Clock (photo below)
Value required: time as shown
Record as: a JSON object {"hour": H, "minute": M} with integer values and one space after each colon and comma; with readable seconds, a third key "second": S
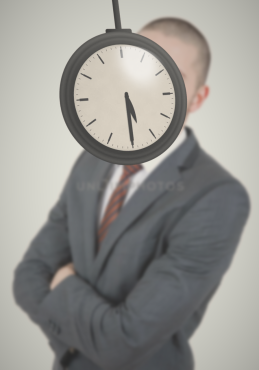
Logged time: {"hour": 5, "minute": 30}
